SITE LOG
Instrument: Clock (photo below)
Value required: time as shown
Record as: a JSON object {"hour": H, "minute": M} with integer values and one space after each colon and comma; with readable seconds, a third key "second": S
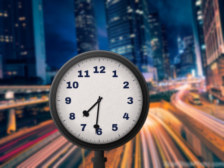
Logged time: {"hour": 7, "minute": 31}
